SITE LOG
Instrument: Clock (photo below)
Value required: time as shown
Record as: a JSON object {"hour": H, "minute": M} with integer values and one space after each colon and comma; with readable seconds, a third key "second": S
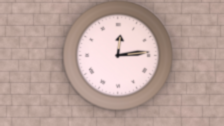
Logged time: {"hour": 12, "minute": 14}
